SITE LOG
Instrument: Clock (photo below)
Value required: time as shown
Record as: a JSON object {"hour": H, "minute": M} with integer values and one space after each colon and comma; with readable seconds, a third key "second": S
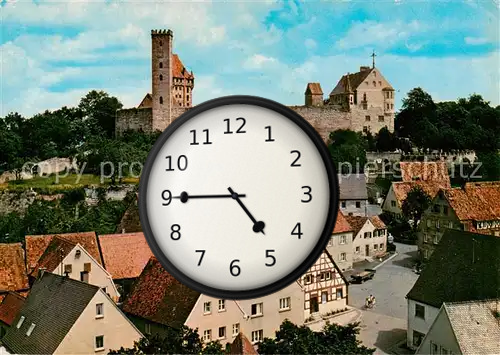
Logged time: {"hour": 4, "minute": 45}
